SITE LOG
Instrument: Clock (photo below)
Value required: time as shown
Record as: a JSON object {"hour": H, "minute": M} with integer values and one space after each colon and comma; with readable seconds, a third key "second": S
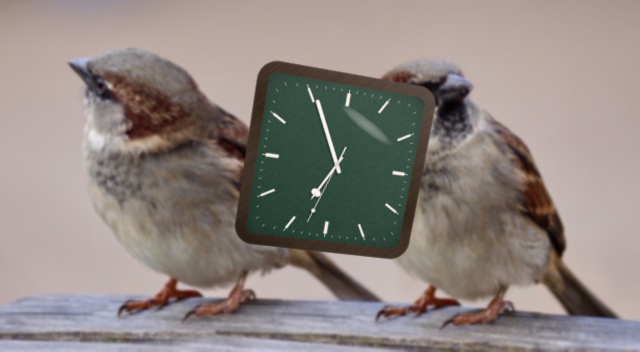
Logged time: {"hour": 6, "minute": 55, "second": 33}
